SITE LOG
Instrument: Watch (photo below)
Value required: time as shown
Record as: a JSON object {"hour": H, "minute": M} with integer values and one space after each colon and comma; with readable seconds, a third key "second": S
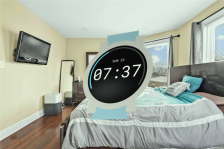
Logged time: {"hour": 7, "minute": 37}
